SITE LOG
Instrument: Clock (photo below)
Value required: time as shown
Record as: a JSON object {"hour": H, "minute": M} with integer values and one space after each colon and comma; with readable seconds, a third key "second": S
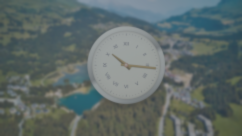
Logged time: {"hour": 10, "minute": 16}
